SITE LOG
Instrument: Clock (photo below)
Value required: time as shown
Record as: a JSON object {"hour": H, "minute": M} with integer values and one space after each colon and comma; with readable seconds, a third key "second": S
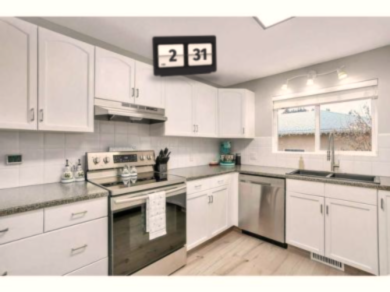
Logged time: {"hour": 2, "minute": 31}
